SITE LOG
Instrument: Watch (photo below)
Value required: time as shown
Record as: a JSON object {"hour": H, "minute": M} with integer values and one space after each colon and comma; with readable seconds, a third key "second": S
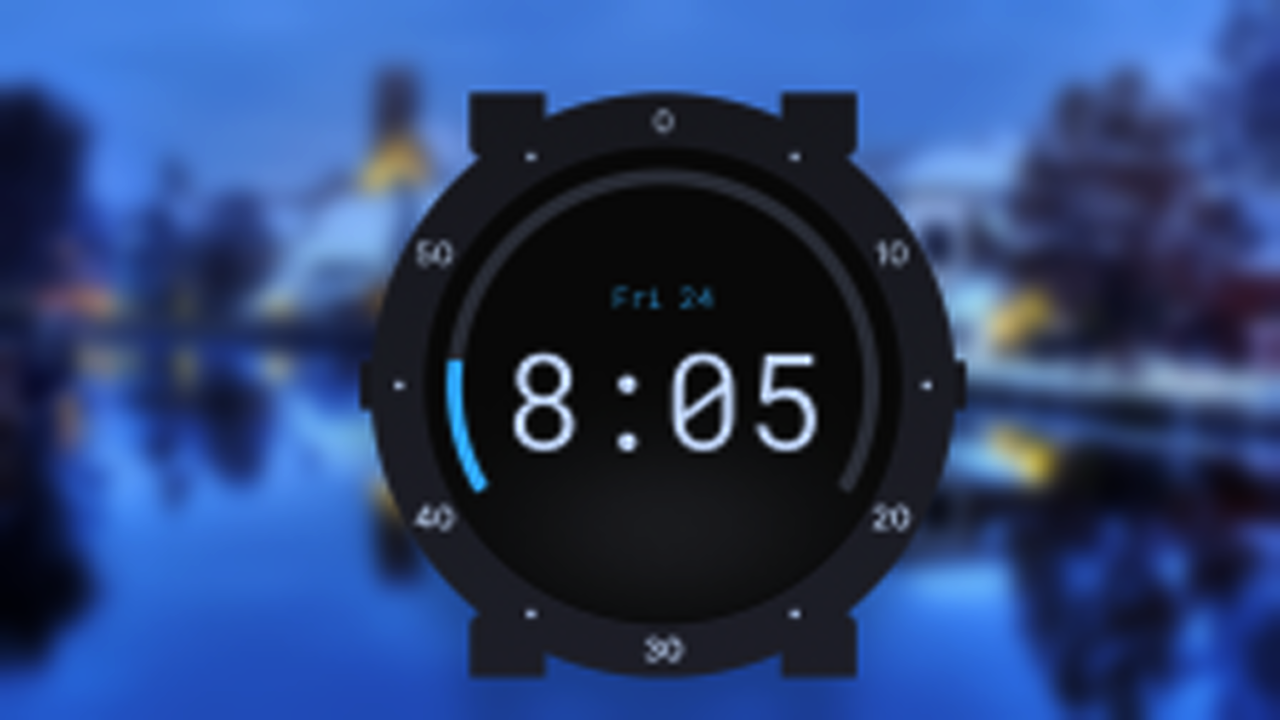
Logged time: {"hour": 8, "minute": 5}
